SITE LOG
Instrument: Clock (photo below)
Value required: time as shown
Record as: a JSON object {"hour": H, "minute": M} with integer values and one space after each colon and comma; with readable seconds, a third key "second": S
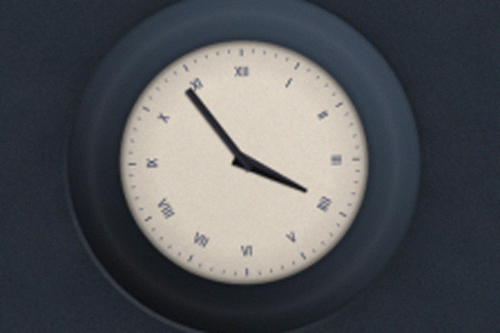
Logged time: {"hour": 3, "minute": 54}
